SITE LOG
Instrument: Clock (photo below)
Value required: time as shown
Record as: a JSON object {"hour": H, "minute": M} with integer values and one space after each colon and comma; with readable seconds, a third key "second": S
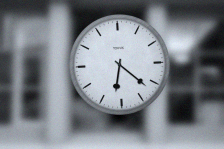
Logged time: {"hour": 6, "minute": 22}
